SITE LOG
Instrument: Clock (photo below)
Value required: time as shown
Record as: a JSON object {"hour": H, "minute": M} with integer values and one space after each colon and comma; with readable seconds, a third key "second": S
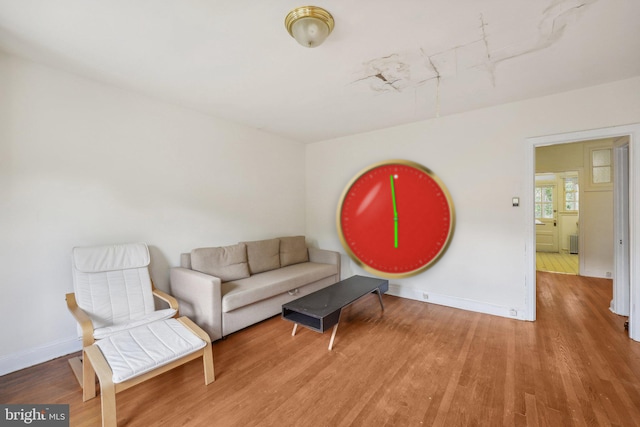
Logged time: {"hour": 5, "minute": 59}
